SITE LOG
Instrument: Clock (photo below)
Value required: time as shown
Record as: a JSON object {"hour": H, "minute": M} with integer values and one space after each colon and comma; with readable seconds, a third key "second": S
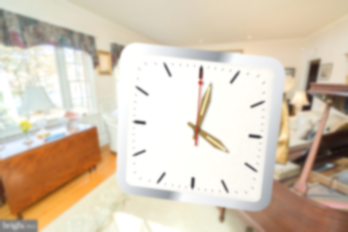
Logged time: {"hour": 4, "minute": 2, "second": 0}
